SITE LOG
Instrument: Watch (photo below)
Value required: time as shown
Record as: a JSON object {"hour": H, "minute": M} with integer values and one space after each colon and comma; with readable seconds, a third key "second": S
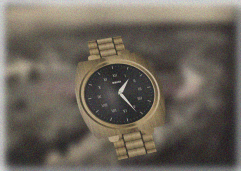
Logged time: {"hour": 1, "minute": 26}
